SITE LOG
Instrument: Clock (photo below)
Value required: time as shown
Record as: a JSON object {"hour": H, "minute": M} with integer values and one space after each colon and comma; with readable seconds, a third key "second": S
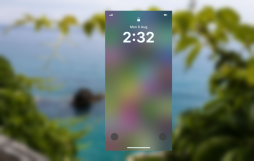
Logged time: {"hour": 2, "minute": 32}
